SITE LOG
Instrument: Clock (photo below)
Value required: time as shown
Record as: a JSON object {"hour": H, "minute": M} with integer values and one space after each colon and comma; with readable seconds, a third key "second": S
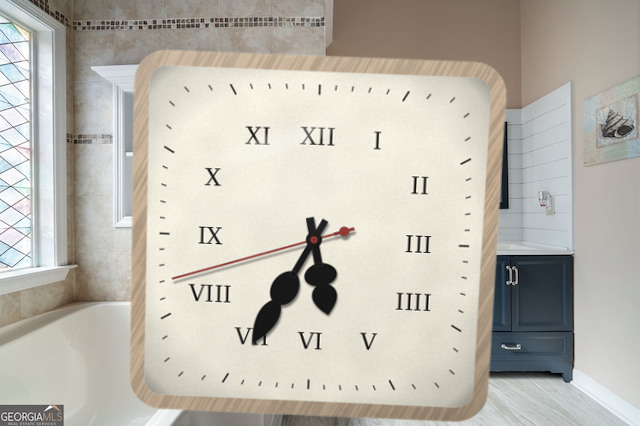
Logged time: {"hour": 5, "minute": 34, "second": 42}
